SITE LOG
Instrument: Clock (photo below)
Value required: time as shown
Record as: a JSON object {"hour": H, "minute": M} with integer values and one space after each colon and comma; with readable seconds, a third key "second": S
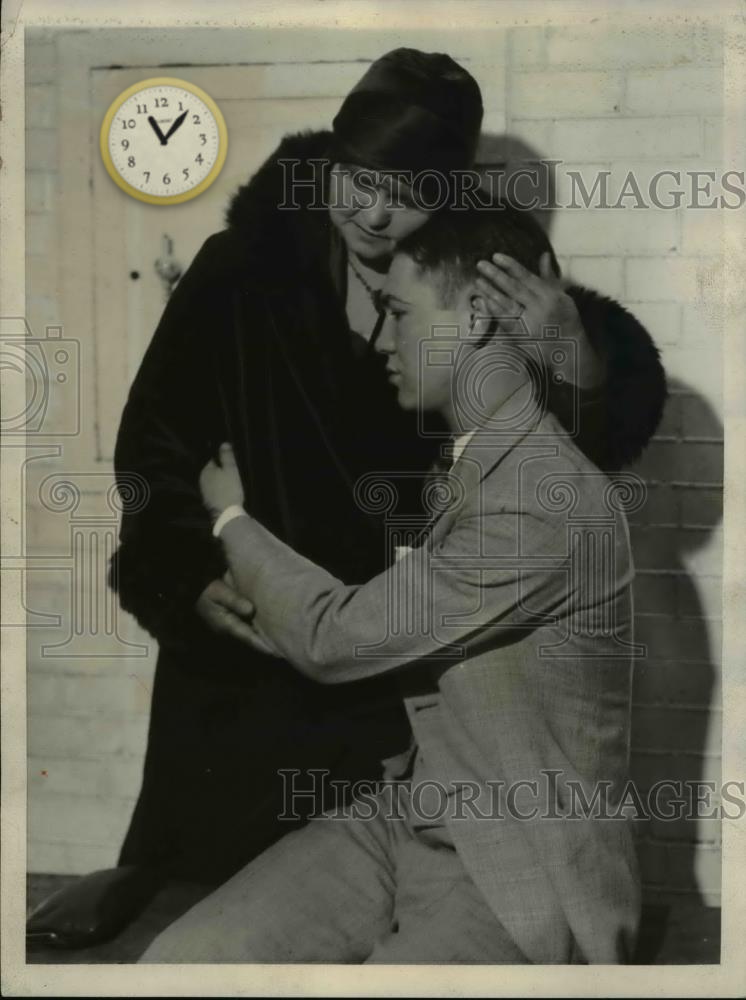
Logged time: {"hour": 11, "minute": 7}
